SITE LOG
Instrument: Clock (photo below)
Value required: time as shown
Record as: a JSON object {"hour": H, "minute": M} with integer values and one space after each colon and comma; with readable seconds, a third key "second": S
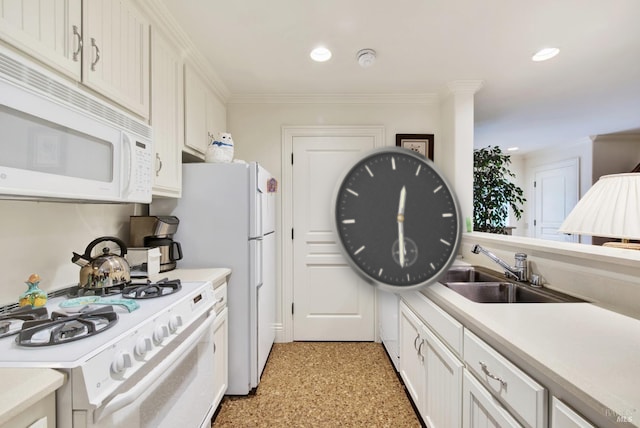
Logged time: {"hour": 12, "minute": 31}
